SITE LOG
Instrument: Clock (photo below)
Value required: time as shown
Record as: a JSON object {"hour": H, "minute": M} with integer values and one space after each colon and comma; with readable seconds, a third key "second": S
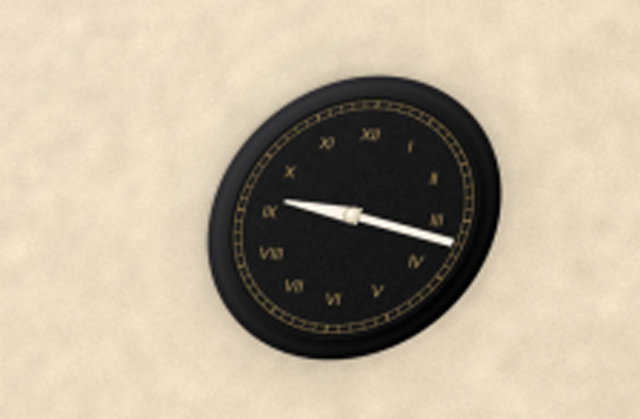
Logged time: {"hour": 9, "minute": 17}
